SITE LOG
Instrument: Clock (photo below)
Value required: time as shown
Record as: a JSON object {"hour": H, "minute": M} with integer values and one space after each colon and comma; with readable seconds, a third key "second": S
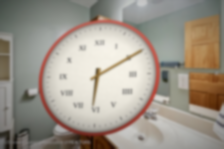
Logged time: {"hour": 6, "minute": 10}
